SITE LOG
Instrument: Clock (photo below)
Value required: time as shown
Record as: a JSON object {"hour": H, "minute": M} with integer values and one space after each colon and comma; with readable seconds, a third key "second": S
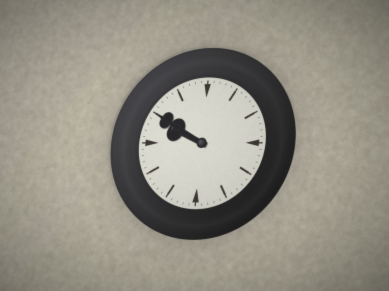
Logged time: {"hour": 9, "minute": 50}
